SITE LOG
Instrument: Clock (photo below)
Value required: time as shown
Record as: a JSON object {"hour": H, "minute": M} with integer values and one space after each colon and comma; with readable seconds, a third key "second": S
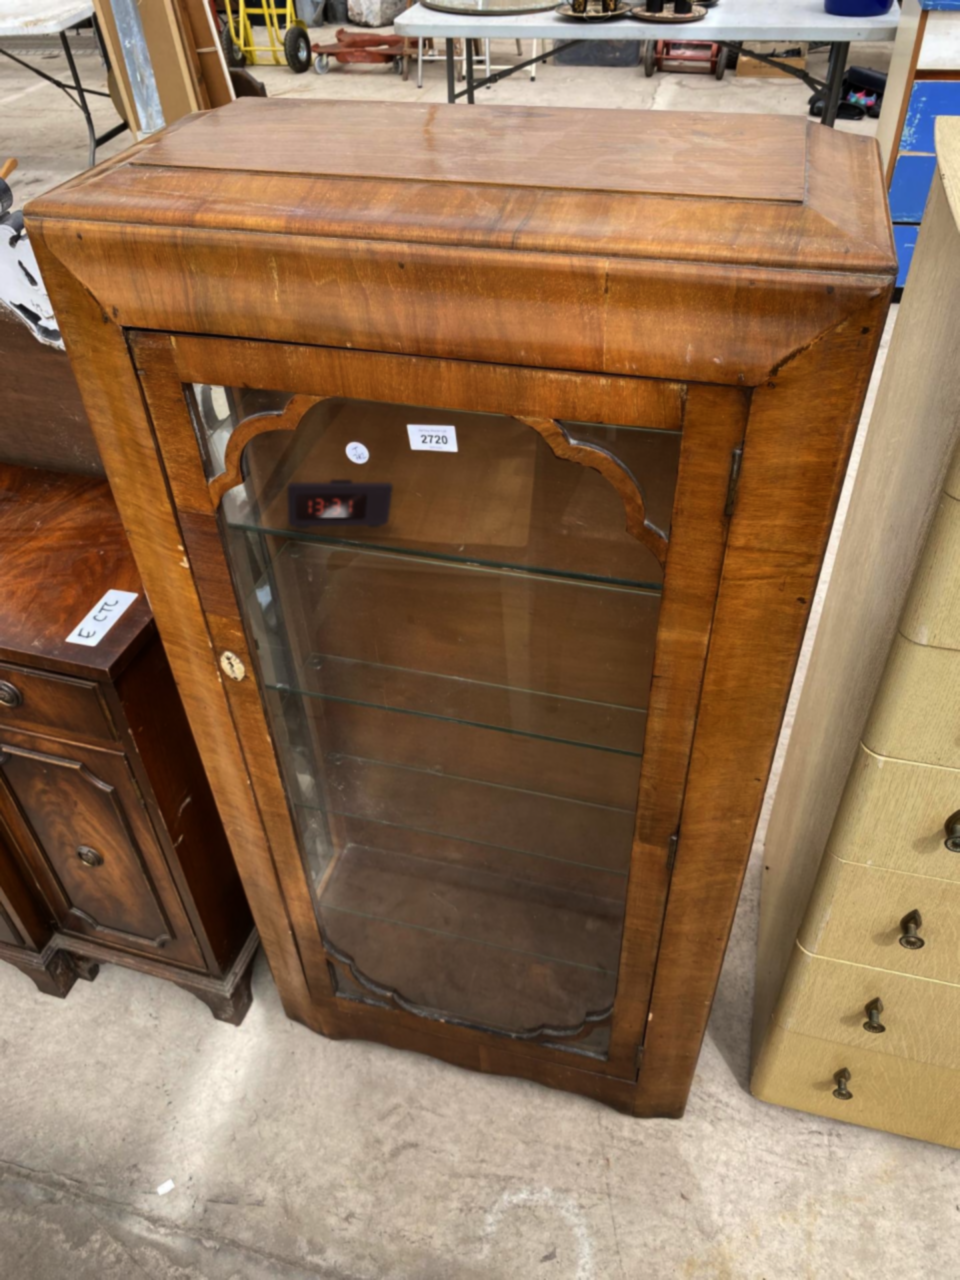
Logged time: {"hour": 13, "minute": 31}
